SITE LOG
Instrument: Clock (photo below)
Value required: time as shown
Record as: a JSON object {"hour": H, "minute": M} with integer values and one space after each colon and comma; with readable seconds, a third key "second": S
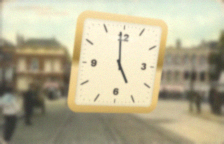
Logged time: {"hour": 4, "minute": 59}
